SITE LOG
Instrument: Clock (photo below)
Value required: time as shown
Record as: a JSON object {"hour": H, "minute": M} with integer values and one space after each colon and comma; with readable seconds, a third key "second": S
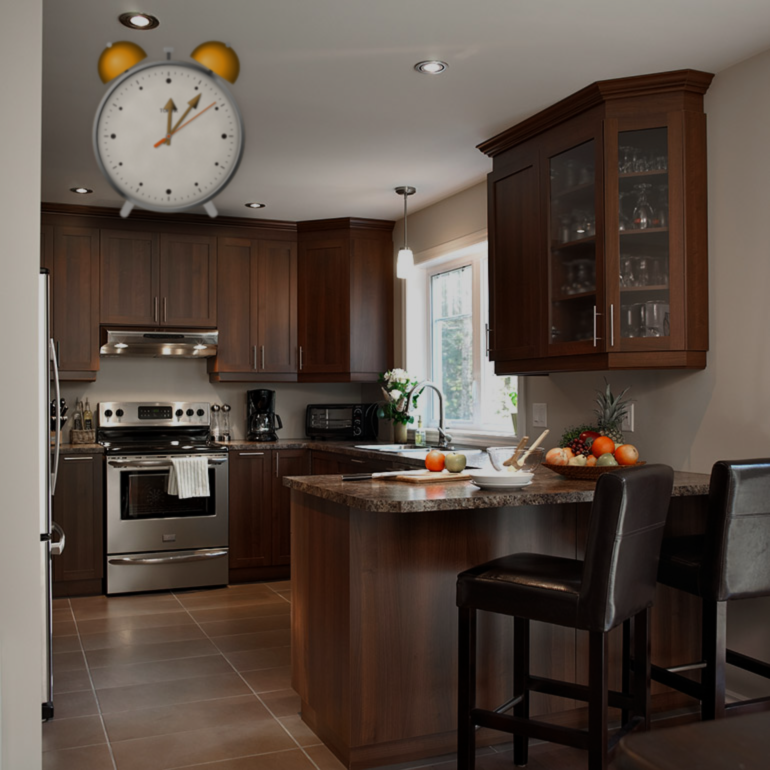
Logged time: {"hour": 12, "minute": 6, "second": 9}
